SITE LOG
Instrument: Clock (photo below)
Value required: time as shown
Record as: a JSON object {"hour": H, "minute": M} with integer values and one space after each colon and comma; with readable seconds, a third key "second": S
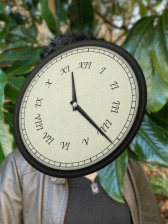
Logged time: {"hour": 11, "minute": 21}
